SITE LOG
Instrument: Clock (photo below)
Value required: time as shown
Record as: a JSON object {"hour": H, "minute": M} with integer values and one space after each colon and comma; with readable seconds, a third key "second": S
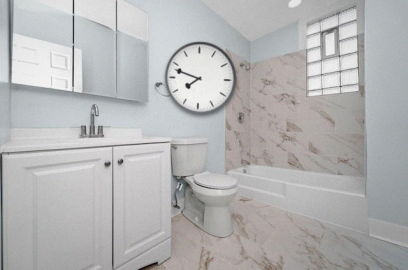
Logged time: {"hour": 7, "minute": 48}
